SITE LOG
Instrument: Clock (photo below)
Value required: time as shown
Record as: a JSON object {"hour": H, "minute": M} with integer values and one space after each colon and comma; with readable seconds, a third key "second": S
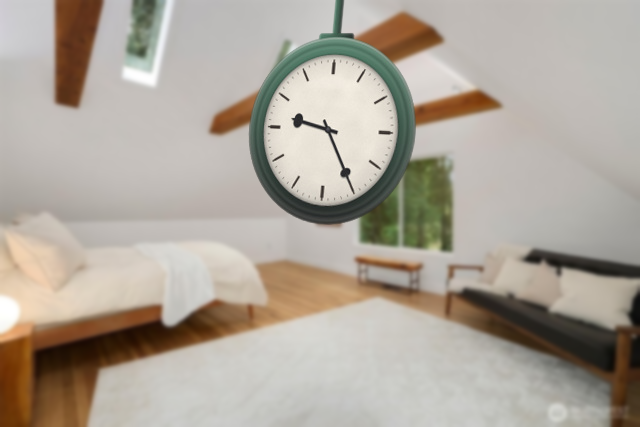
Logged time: {"hour": 9, "minute": 25}
